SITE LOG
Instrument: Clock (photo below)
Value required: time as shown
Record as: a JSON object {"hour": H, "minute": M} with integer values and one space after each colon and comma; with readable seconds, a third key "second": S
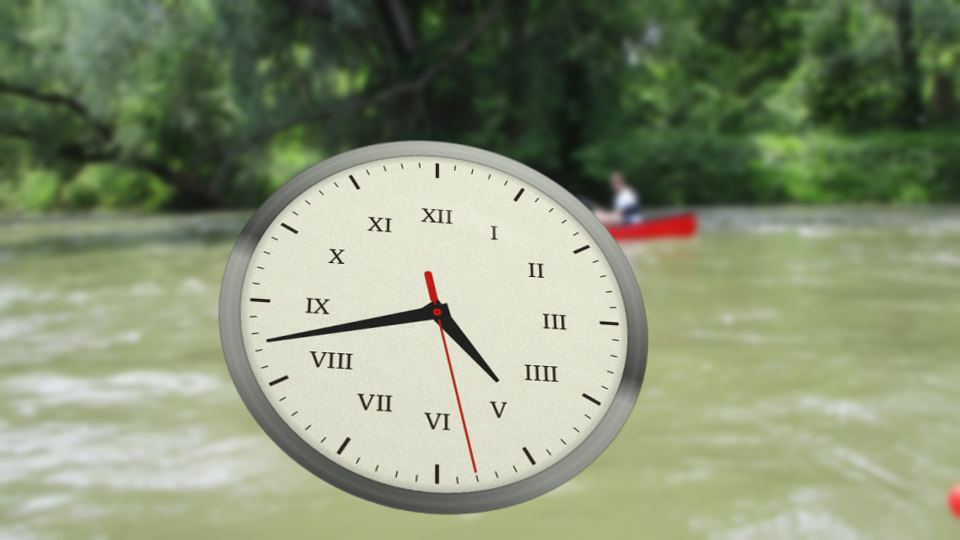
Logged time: {"hour": 4, "minute": 42, "second": 28}
